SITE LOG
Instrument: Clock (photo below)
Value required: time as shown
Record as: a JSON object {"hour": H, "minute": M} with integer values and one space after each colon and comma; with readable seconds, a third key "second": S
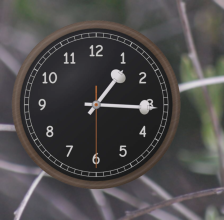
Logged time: {"hour": 1, "minute": 15, "second": 30}
